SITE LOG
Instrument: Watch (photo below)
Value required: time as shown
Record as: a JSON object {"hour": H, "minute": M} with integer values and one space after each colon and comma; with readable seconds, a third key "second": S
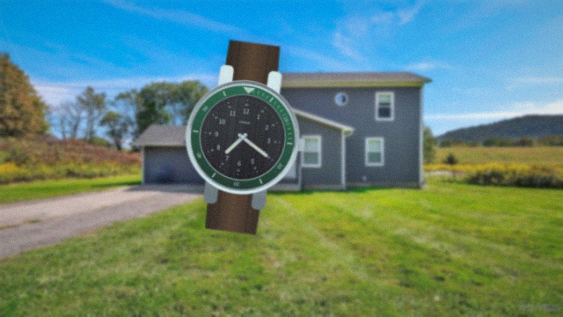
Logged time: {"hour": 7, "minute": 20}
